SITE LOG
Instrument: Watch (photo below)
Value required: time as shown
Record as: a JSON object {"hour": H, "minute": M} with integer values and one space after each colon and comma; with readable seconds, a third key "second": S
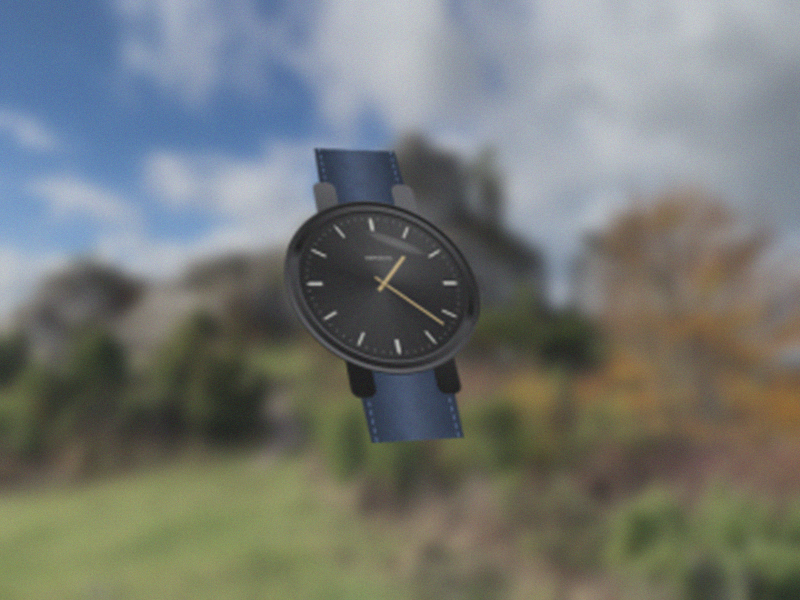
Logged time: {"hour": 1, "minute": 22}
